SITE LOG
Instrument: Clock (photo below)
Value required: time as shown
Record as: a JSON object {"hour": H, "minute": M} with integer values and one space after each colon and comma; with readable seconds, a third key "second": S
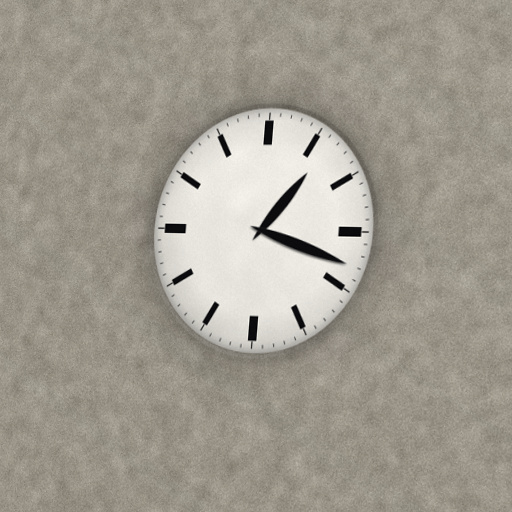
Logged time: {"hour": 1, "minute": 18}
